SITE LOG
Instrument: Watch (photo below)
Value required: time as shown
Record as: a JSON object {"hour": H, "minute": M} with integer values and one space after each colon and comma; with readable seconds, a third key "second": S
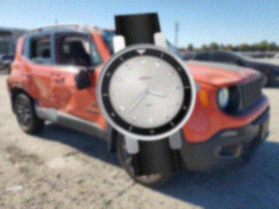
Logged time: {"hour": 3, "minute": 38}
